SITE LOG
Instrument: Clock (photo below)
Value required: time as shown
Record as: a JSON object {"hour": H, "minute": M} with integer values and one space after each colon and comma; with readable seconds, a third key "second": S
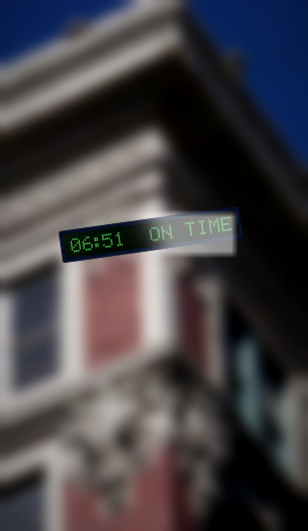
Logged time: {"hour": 6, "minute": 51}
